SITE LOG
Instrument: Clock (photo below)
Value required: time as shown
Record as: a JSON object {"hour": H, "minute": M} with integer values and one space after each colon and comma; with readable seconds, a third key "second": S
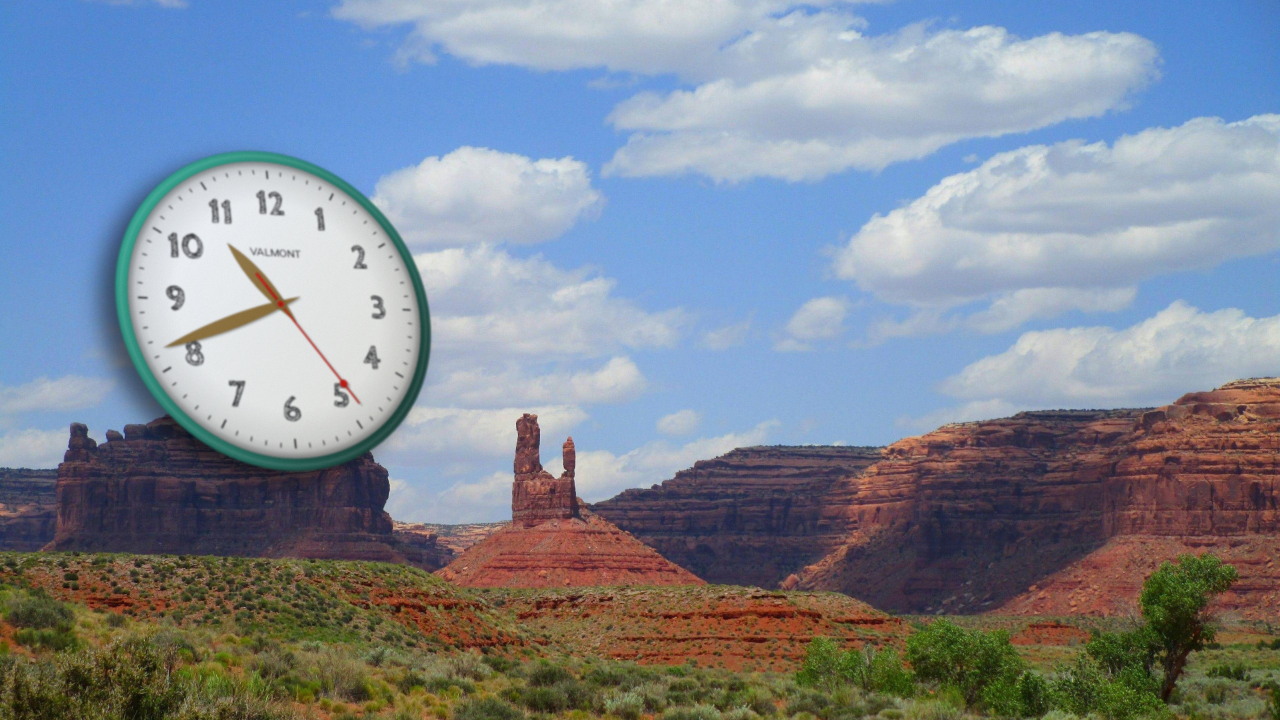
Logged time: {"hour": 10, "minute": 41, "second": 24}
